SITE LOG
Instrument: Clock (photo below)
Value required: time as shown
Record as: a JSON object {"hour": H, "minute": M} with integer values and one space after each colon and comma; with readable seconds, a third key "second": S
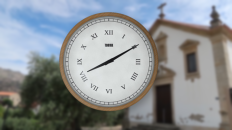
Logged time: {"hour": 8, "minute": 10}
